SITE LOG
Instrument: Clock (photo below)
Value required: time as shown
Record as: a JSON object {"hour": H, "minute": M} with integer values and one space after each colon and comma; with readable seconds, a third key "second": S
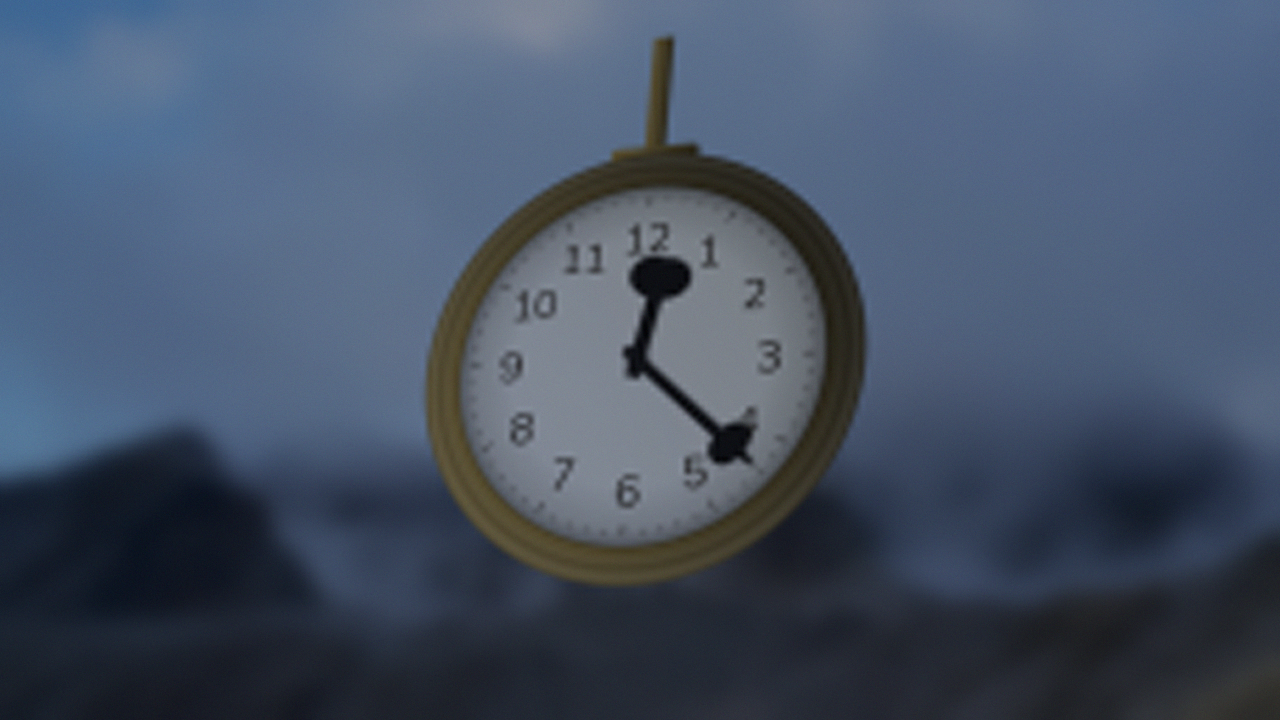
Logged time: {"hour": 12, "minute": 22}
